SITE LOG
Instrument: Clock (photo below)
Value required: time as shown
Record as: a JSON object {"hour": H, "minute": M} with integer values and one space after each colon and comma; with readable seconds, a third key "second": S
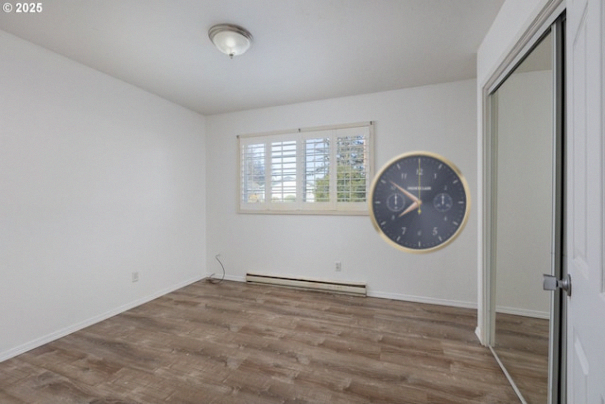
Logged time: {"hour": 7, "minute": 51}
